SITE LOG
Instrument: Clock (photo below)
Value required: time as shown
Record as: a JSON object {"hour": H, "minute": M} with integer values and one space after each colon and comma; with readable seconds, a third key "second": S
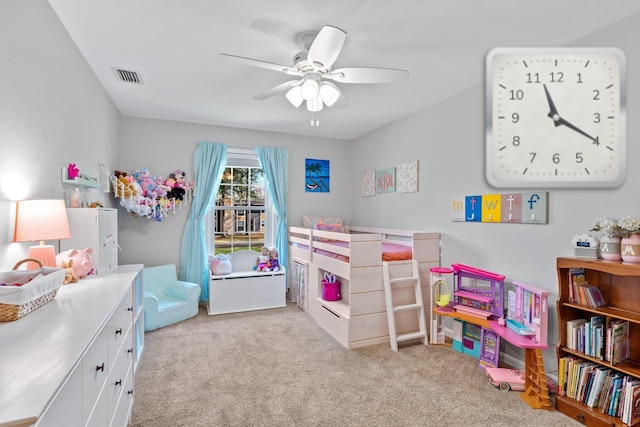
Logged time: {"hour": 11, "minute": 20}
